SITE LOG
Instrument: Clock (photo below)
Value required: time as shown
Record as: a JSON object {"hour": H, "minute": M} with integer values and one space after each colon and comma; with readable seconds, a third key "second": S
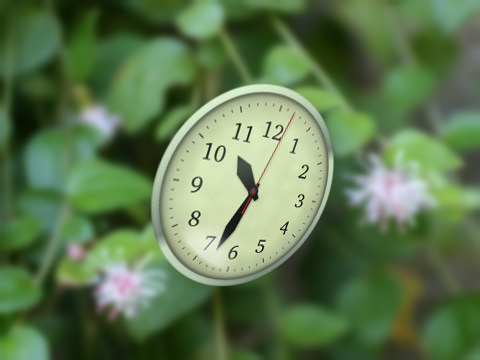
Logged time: {"hour": 10, "minute": 33, "second": 2}
